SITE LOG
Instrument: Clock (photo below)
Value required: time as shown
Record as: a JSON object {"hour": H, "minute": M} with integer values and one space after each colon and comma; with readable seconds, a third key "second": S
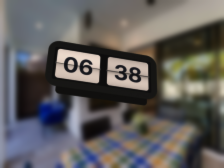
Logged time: {"hour": 6, "minute": 38}
